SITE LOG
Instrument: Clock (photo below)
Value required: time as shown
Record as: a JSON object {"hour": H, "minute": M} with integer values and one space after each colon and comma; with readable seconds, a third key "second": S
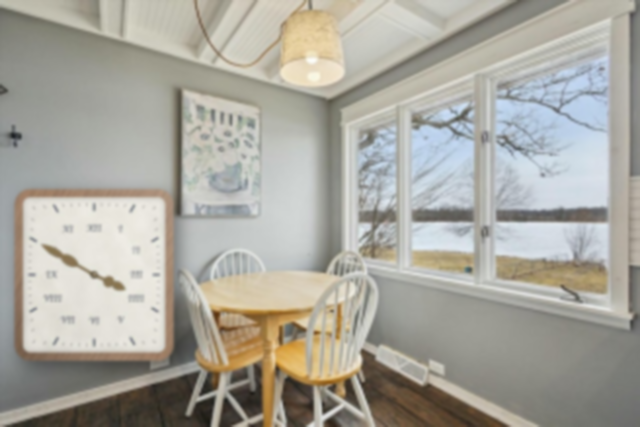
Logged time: {"hour": 3, "minute": 50}
